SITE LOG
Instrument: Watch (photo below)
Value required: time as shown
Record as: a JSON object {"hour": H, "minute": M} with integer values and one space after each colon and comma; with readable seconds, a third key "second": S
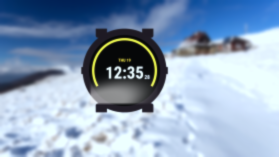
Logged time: {"hour": 12, "minute": 35}
